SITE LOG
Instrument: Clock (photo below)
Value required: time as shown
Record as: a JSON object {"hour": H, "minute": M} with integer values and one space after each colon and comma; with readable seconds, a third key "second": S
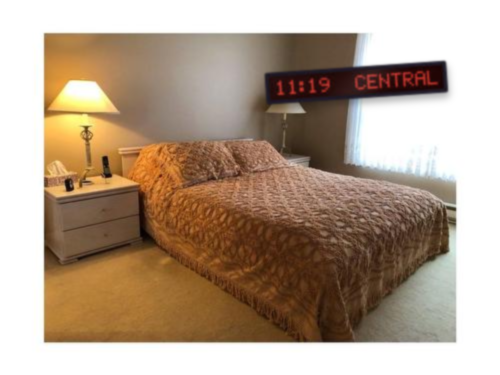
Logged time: {"hour": 11, "minute": 19}
